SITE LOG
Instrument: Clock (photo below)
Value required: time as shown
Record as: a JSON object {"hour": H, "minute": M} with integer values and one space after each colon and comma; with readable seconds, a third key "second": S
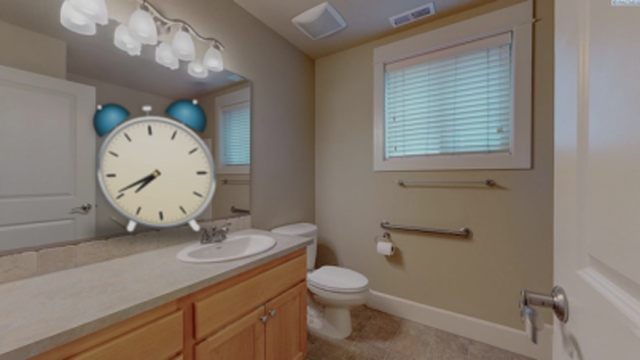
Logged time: {"hour": 7, "minute": 41}
